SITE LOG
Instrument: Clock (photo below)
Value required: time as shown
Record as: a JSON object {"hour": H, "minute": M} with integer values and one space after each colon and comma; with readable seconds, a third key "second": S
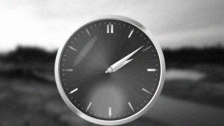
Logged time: {"hour": 2, "minute": 9}
